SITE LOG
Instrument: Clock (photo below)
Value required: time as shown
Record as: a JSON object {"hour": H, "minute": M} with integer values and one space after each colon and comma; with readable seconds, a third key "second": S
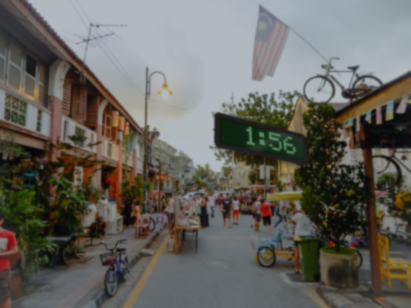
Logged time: {"hour": 1, "minute": 56}
